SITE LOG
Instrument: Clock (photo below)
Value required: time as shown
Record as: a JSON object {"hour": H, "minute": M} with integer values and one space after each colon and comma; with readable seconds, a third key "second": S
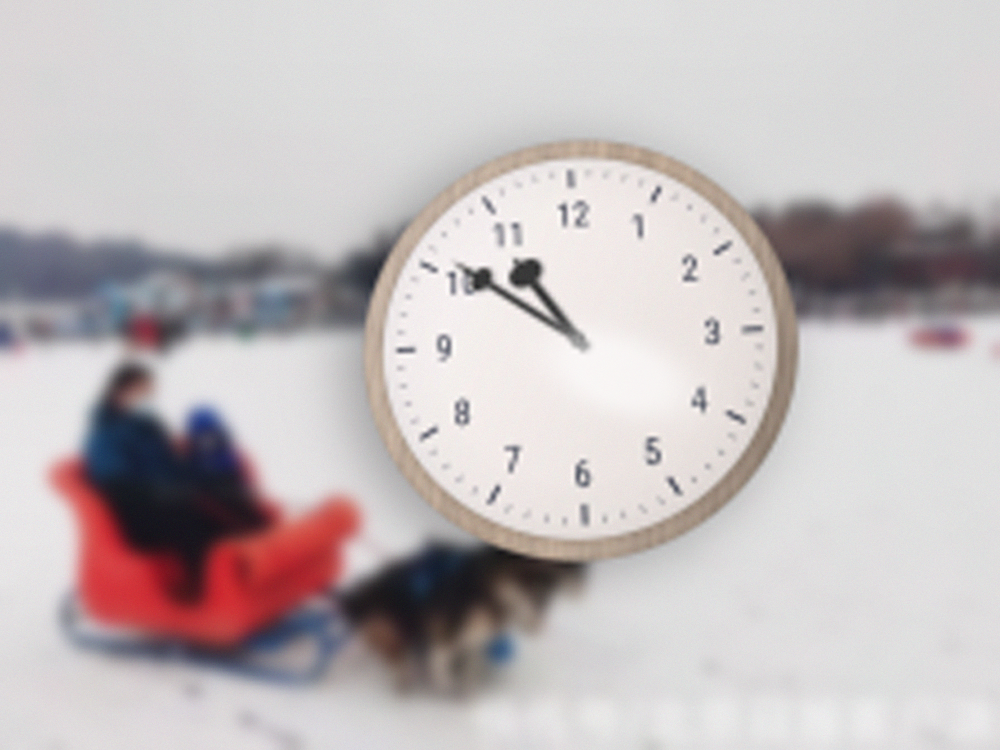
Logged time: {"hour": 10, "minute": 51}
